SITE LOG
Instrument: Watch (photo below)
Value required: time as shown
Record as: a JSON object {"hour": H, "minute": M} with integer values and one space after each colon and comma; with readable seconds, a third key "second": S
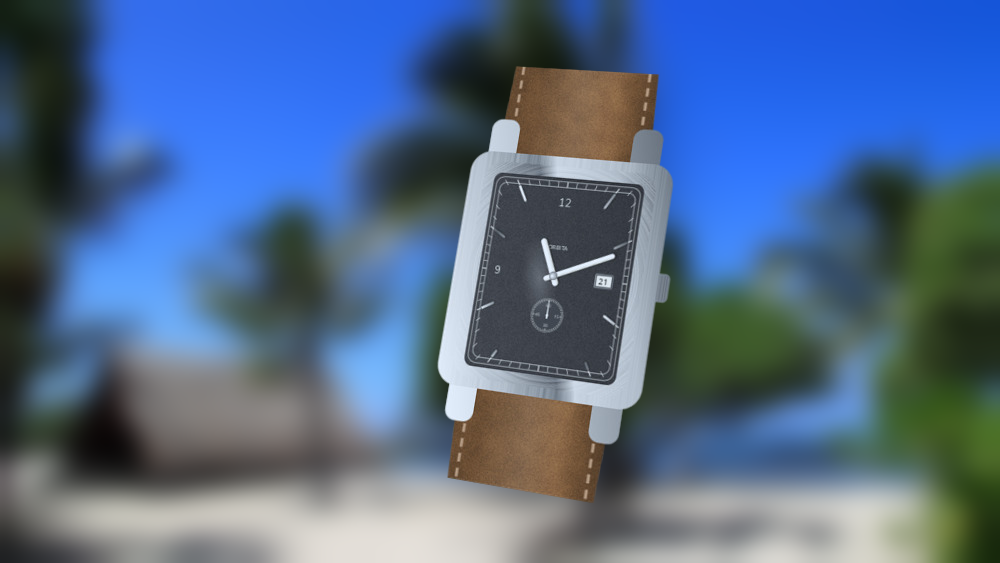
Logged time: {"hour": 11, "minute": 11}
